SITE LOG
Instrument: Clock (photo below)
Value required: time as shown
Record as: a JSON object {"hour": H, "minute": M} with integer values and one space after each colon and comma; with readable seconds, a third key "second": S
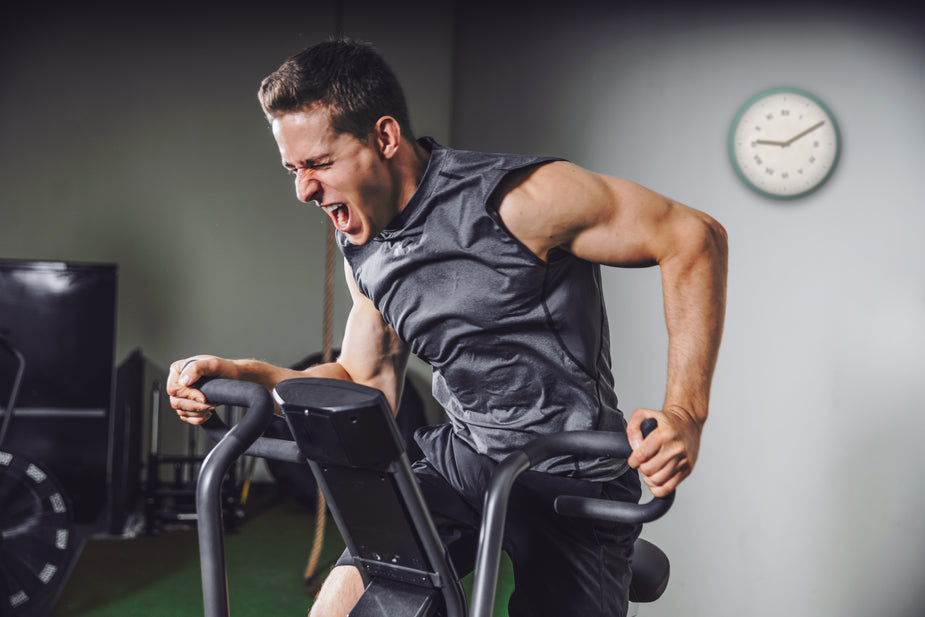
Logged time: {"hour": 9, "minute": 10}
